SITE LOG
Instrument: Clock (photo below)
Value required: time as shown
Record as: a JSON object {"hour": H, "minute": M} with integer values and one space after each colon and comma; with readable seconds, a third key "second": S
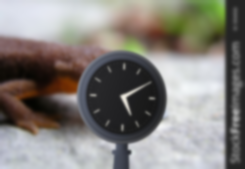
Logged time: {"hour": 5, "minute": 10}
